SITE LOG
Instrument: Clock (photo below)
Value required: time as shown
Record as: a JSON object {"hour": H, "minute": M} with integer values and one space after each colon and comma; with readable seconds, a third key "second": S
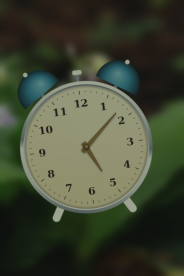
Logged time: {"hour": 5, "minute": 8}
